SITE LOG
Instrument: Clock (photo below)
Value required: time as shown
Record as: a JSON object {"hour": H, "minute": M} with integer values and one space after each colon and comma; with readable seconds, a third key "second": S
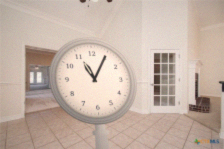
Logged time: {"hour": 11, "minute": 5}
